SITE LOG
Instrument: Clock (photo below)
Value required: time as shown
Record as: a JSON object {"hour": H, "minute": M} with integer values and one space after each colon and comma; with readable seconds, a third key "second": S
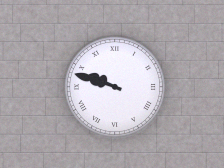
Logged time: {"hour": 9, "minute": 48}
